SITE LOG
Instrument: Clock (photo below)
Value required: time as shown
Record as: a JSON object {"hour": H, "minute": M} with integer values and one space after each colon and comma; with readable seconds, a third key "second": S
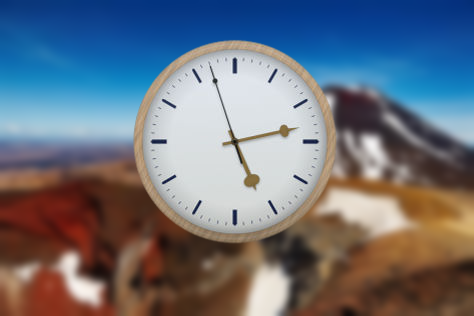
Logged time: {"hour": 5, "minute": 12, "second": 57}
